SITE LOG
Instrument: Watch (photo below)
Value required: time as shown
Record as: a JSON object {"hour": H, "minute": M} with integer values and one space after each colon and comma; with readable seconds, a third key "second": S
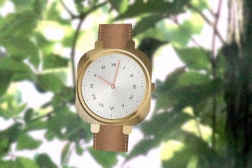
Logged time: {"hour": 10, "minute": 2}
